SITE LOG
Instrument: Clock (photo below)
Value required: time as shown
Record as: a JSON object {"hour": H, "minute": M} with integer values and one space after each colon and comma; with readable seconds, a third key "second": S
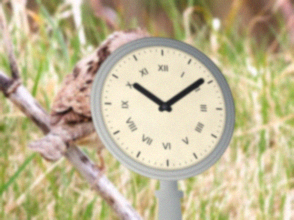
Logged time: {"hour": 10, "minute": 9}
